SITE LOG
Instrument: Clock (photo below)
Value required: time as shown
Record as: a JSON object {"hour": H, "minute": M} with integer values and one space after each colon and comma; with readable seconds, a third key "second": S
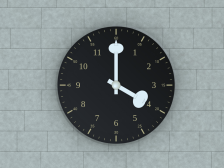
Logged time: {"hour": 4, "minute": 0}
